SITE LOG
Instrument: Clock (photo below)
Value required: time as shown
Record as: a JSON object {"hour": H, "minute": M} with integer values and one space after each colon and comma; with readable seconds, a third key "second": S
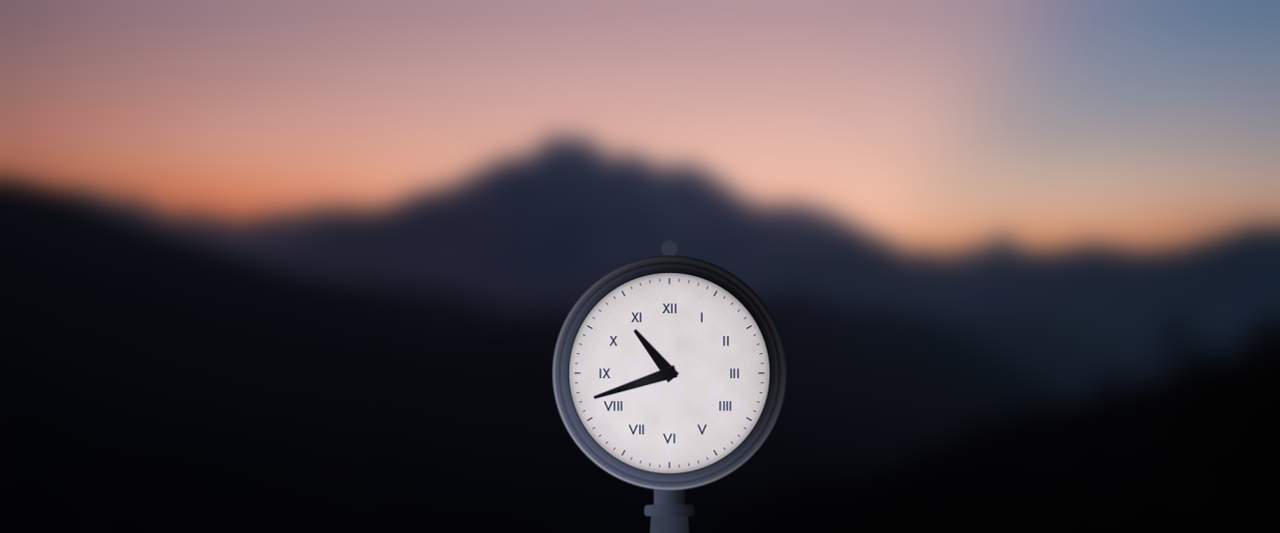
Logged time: {"hour": 10, "minute": 42}
